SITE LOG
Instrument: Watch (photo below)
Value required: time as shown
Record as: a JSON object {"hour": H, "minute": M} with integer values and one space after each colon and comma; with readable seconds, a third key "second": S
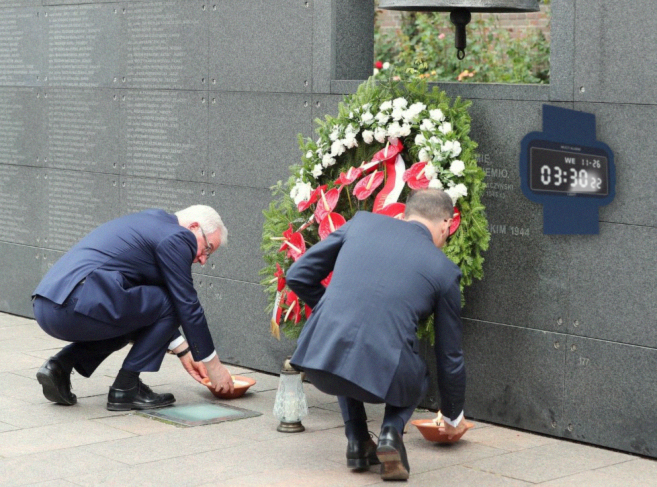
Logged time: {"hour": 3, "minute": 30, "second": 22}
